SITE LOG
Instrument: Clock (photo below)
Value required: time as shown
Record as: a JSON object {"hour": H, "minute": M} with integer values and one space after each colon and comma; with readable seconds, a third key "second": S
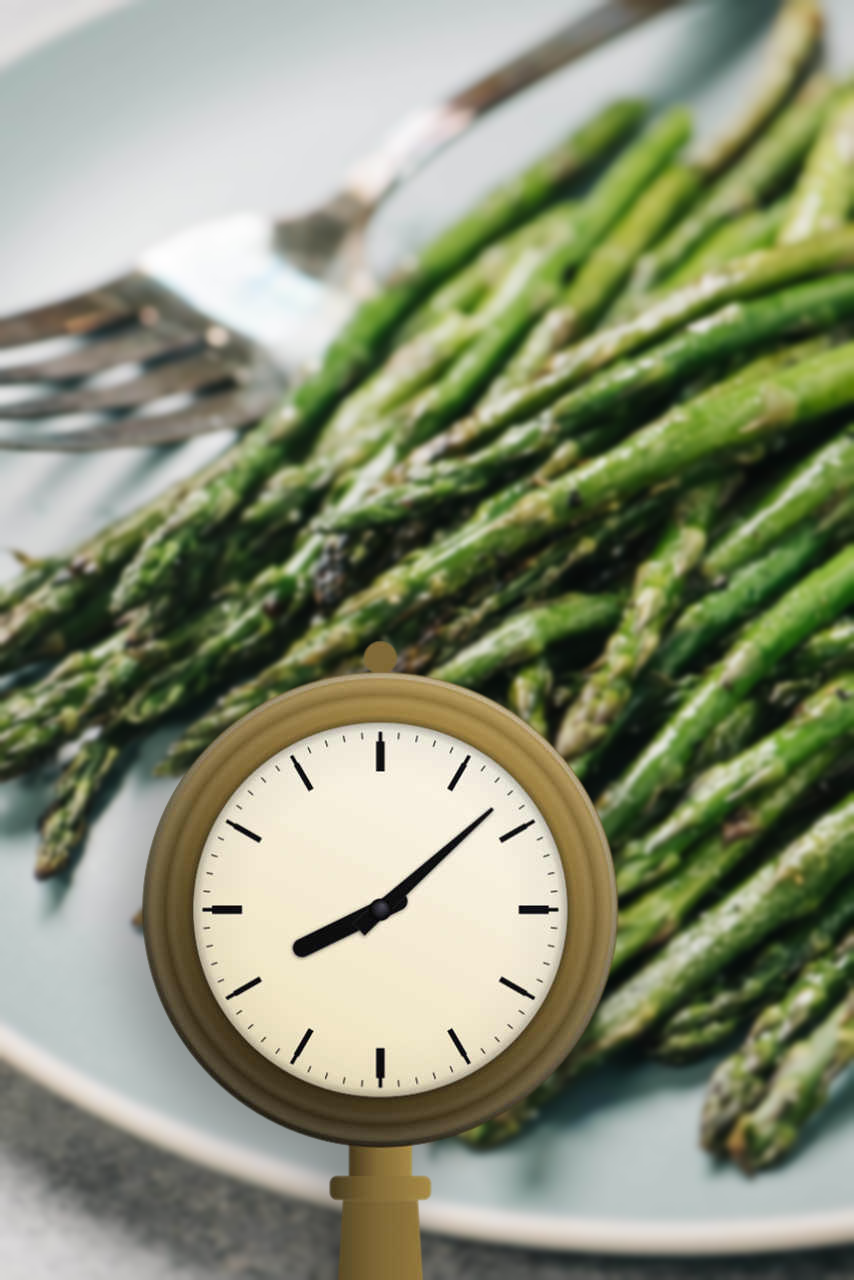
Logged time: {"hour": 8, "minute": 8}
